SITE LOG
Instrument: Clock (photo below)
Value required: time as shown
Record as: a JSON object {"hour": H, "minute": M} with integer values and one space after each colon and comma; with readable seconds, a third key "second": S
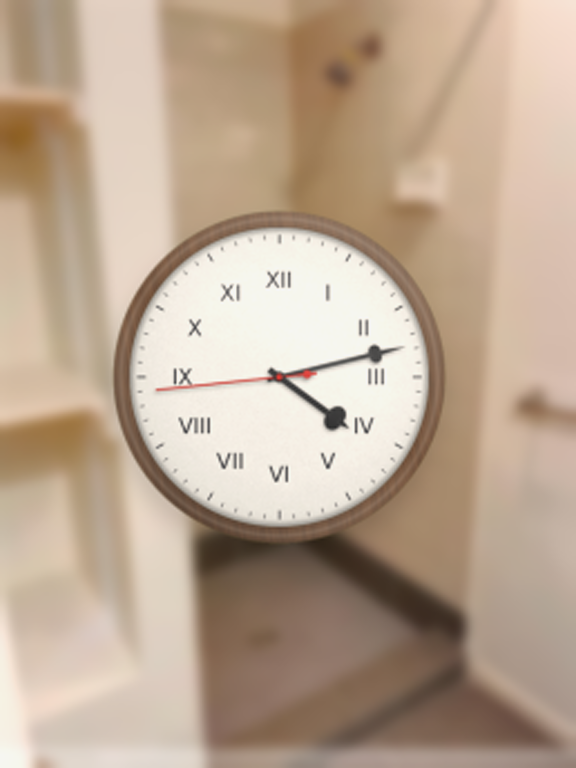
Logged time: {"hour": 4, "minute": 12, "second": 44}
